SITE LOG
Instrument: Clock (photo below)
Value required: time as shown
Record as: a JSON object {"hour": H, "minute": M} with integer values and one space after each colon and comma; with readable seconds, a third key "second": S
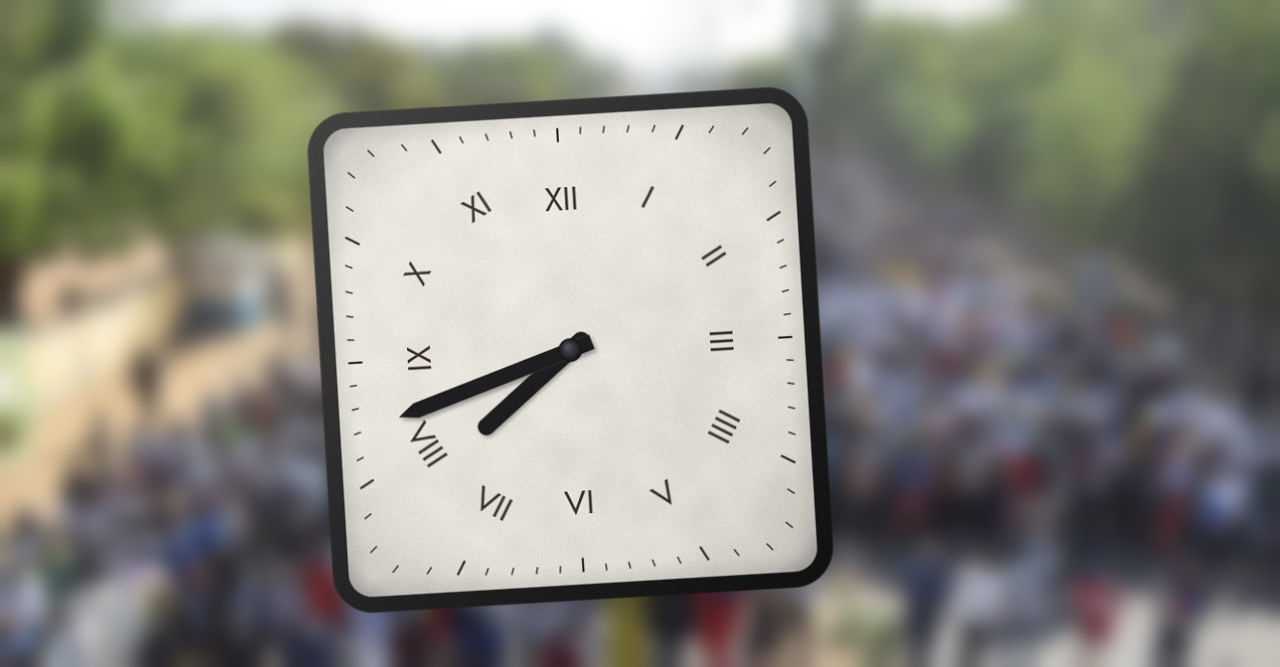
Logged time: {"hour": 7, "minute": 42}
